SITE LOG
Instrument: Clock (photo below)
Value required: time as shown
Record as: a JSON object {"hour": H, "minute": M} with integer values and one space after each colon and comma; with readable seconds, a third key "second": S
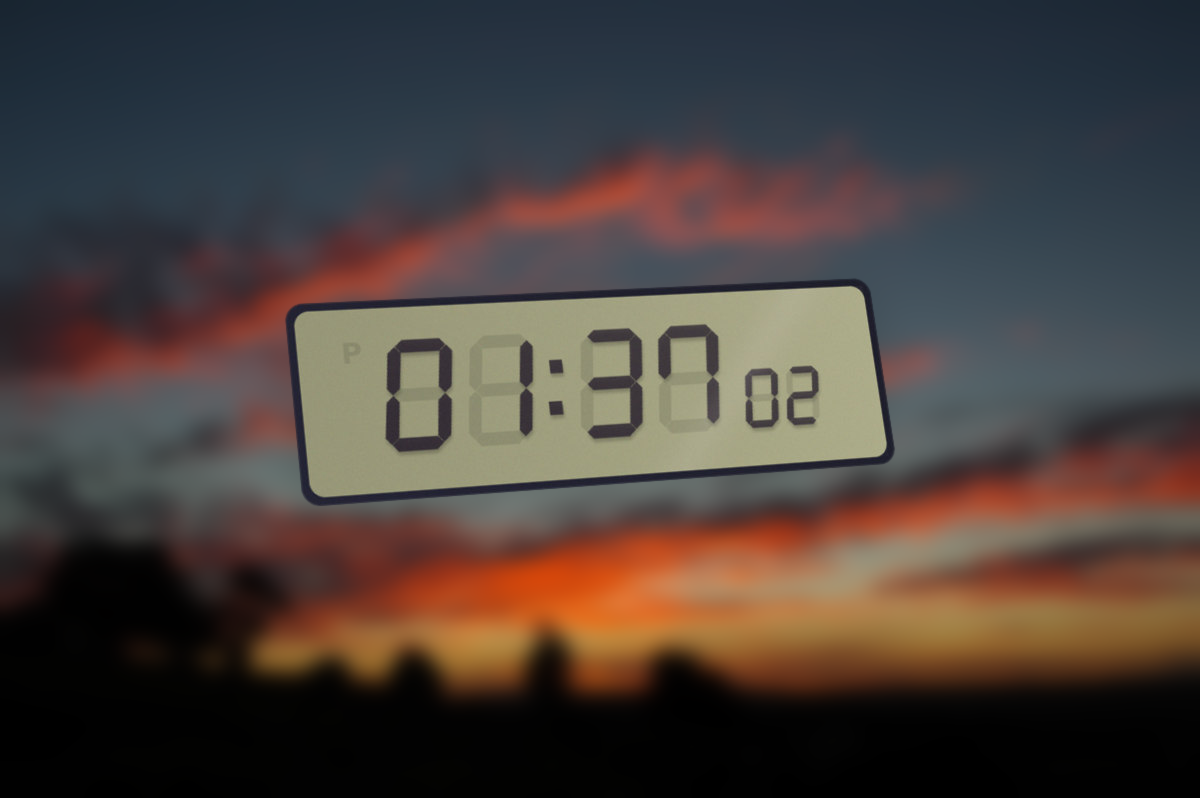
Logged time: {"hour": 1, "minute": 37, "second": 2}
